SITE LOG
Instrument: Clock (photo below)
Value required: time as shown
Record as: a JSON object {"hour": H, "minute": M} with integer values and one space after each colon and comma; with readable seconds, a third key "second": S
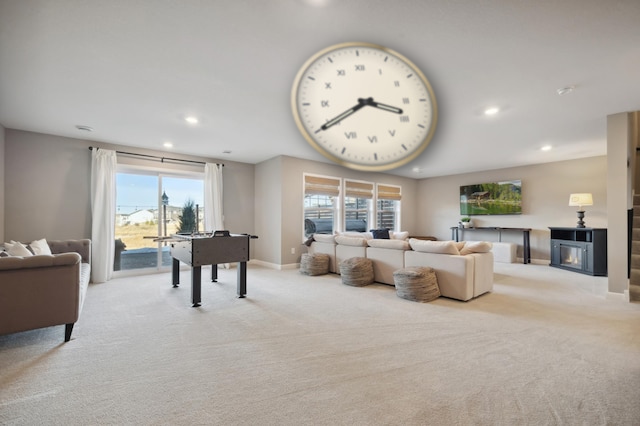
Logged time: {"hour": 3, "minute": 40}
